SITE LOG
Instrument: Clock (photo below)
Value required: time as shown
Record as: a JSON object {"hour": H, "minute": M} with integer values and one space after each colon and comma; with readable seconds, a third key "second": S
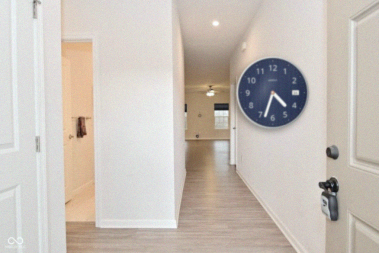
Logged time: {"hour": 4, "minute": 33}
